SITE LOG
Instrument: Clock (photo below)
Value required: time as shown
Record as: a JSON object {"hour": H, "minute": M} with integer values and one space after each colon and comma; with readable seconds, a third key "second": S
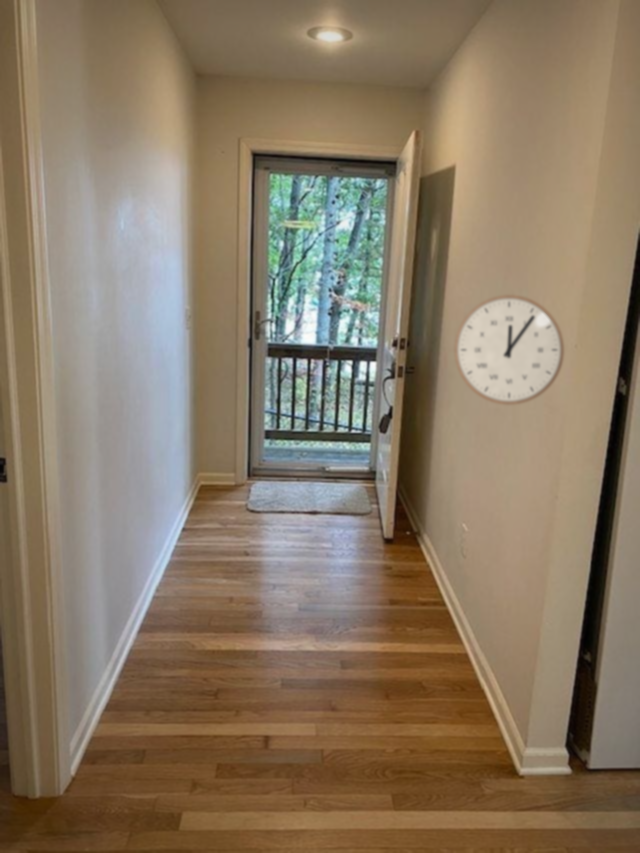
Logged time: {"hour": 12, "minute": 6}
